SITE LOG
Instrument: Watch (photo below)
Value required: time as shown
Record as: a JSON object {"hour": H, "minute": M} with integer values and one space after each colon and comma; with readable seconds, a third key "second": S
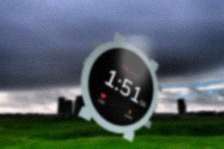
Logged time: {"hour": 1, "minute": 51}
